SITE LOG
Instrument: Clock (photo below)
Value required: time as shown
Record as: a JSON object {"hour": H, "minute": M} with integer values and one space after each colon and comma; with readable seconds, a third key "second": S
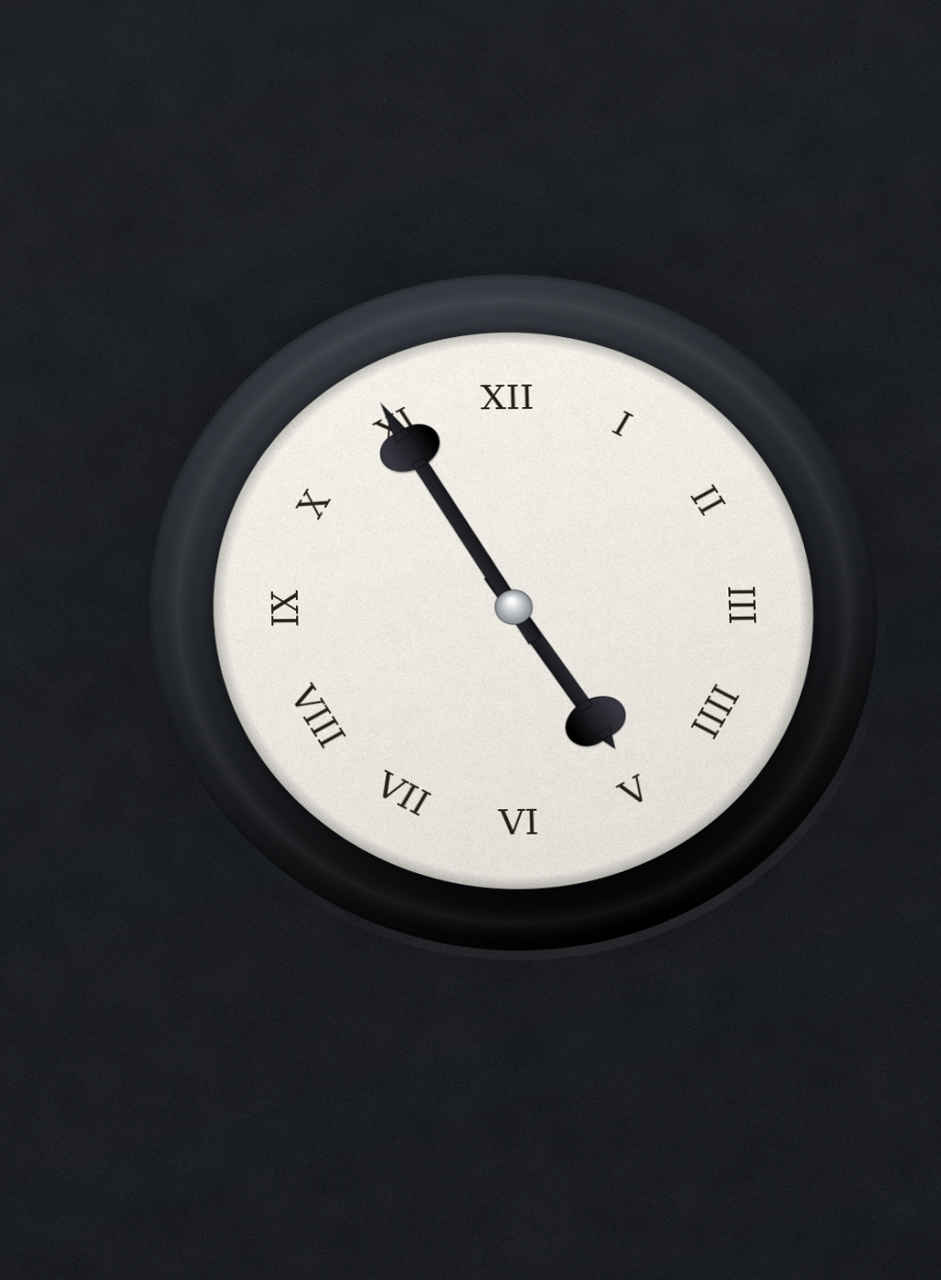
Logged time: {"hour": 4, "minute": 55}
